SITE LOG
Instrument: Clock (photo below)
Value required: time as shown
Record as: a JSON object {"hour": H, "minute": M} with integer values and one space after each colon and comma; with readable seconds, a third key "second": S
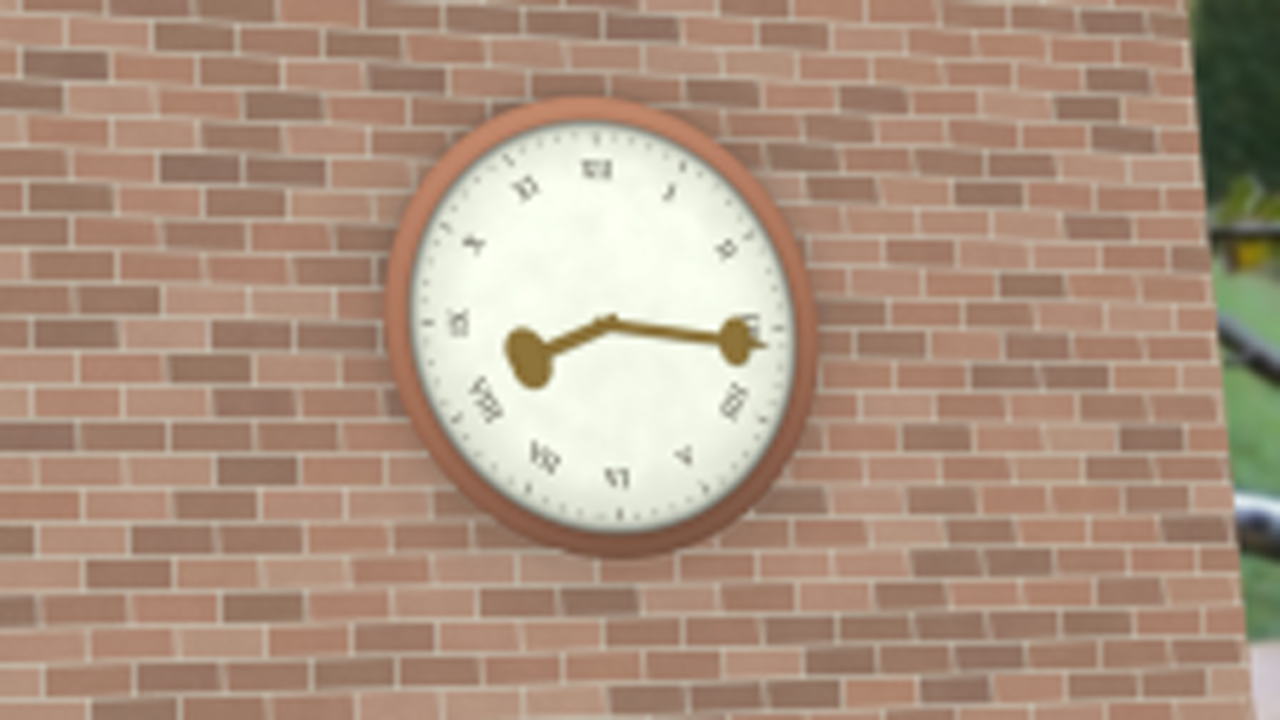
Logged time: {"hour": 8, "minute": 16}
